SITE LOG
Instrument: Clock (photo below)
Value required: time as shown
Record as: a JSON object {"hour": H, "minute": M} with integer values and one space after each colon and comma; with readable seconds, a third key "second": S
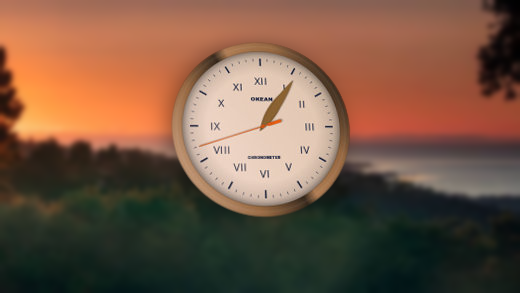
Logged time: {"hour": 1, "minute": 5, "second": 42}
